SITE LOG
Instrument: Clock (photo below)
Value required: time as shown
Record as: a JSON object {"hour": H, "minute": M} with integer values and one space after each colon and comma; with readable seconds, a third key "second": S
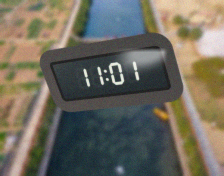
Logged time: {"hour": 11, "minute": 1}
